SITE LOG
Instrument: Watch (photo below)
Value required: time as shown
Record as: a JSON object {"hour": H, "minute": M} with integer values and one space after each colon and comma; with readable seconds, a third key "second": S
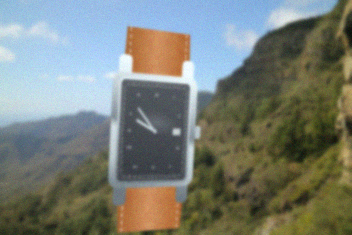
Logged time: {"hour": 9, "minute": 53}
